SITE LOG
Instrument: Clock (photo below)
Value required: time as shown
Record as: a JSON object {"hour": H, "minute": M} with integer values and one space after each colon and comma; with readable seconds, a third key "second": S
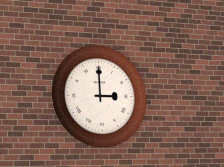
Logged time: {"hour": 3, "minute": 0}
